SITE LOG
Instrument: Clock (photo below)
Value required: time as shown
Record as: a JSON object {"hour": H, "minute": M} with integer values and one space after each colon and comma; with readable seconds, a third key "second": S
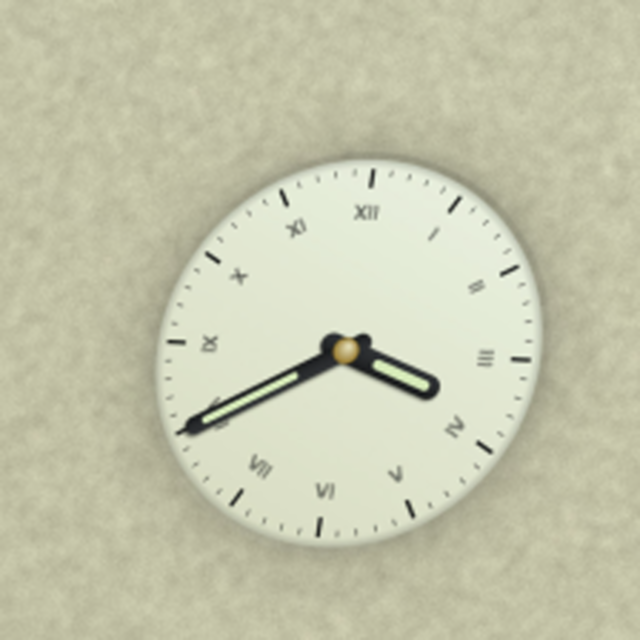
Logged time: {"hour": 3, "minute": 40}
